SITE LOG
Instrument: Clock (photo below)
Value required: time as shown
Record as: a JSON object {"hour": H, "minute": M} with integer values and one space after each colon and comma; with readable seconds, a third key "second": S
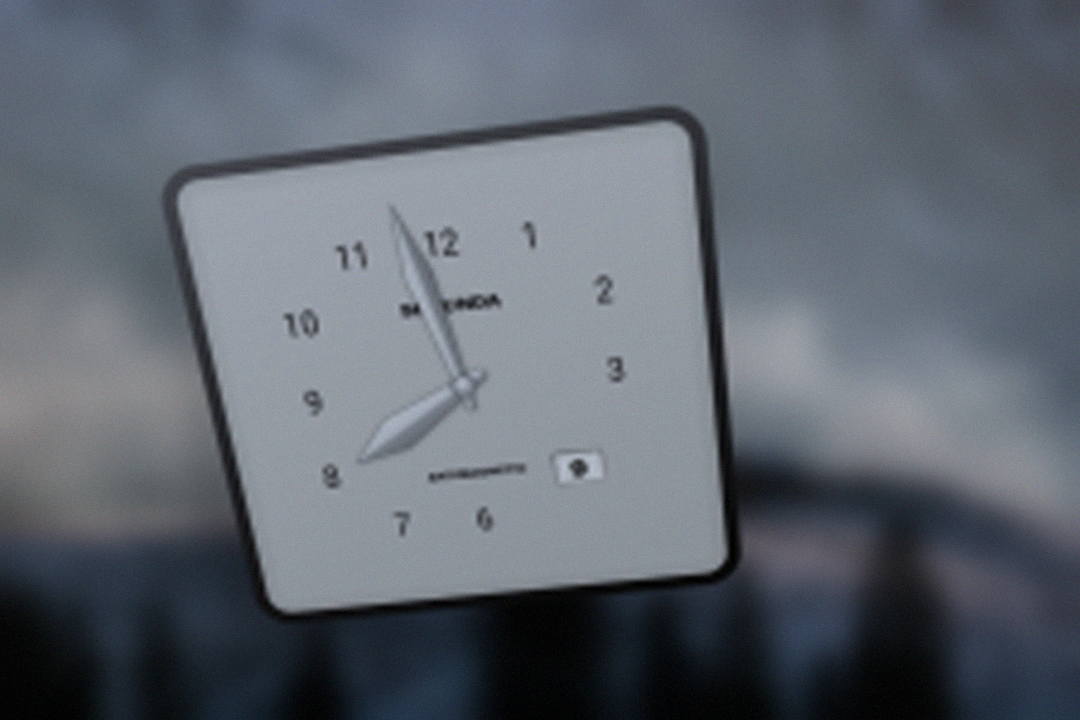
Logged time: {"hour": 7, "minute": 58}
